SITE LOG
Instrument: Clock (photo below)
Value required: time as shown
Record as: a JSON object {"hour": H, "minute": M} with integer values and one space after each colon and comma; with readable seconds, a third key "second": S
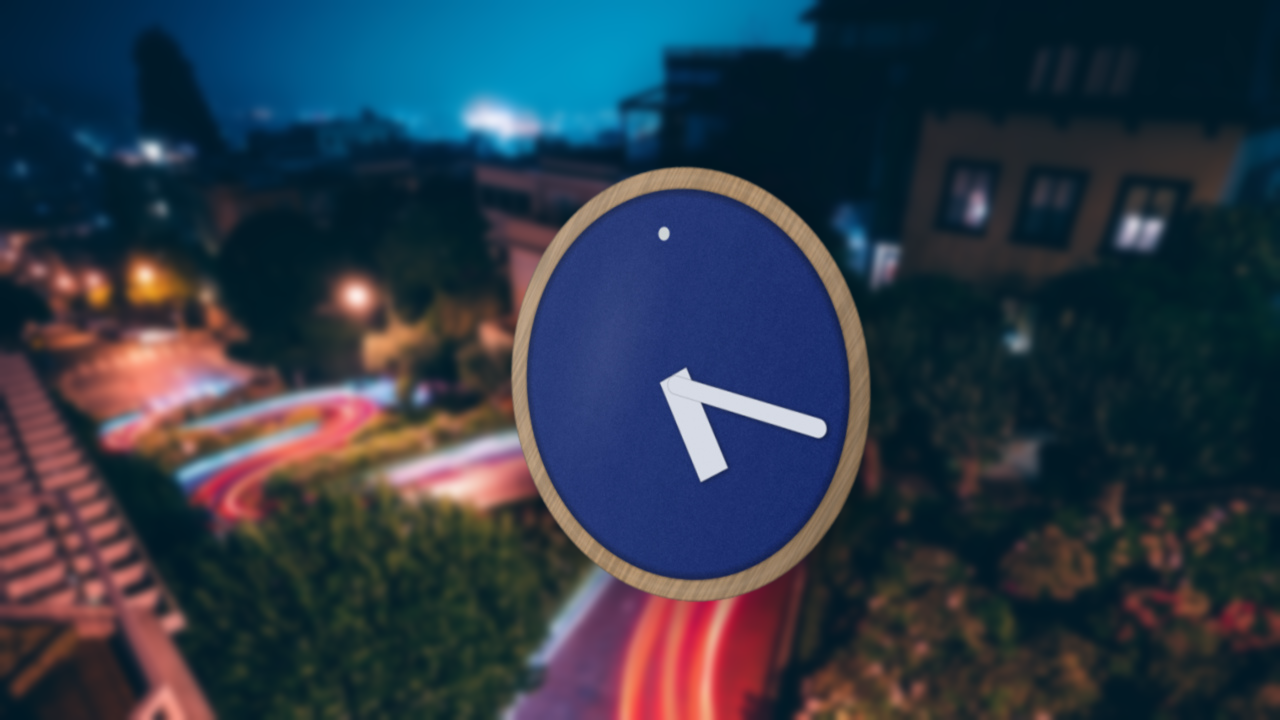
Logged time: {"hour": 5, "minute": 18}
